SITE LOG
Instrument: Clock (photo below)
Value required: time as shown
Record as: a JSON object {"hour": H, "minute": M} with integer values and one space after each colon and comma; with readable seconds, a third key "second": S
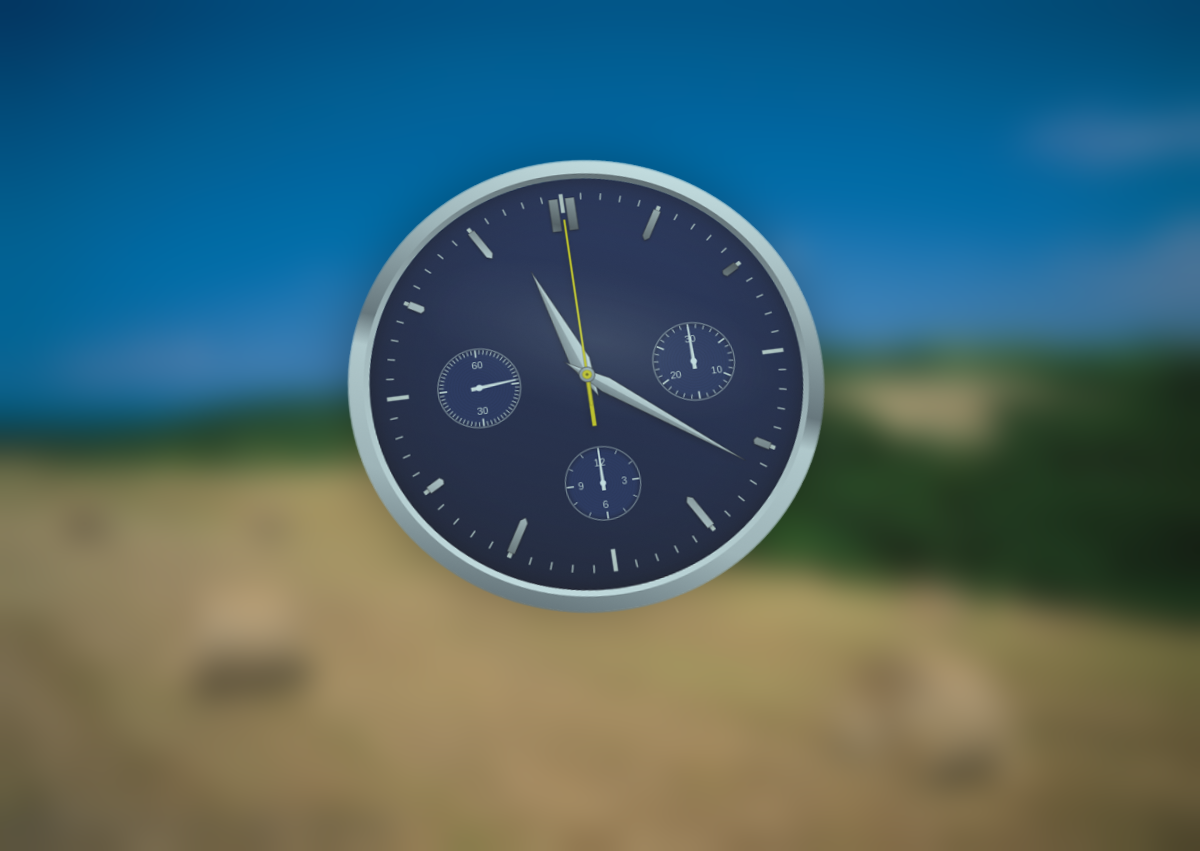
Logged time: {"hour": 11, "minute": 21, "second": 14}
